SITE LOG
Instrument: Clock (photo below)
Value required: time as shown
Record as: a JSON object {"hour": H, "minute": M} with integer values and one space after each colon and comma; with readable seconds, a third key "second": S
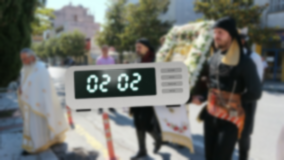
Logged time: {"hour": 2, "minute": 2}
